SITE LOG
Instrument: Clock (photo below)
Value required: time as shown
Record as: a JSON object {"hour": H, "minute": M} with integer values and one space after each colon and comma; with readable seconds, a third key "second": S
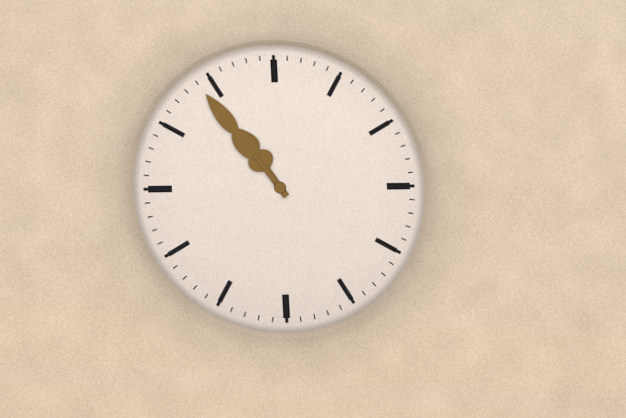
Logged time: {"hour": 10, "minute": 54}
